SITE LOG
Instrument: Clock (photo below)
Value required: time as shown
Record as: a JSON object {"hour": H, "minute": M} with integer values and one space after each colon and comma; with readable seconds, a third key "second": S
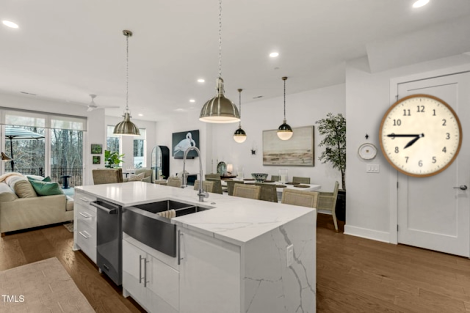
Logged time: {"hour": 7, "minute": 45}
